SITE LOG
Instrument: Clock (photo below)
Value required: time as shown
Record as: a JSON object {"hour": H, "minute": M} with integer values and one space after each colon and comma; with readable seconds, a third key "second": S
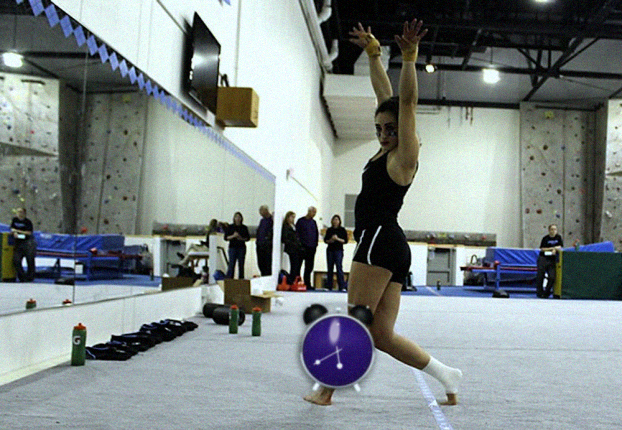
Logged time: {"hour": 5, "minute": 40}
